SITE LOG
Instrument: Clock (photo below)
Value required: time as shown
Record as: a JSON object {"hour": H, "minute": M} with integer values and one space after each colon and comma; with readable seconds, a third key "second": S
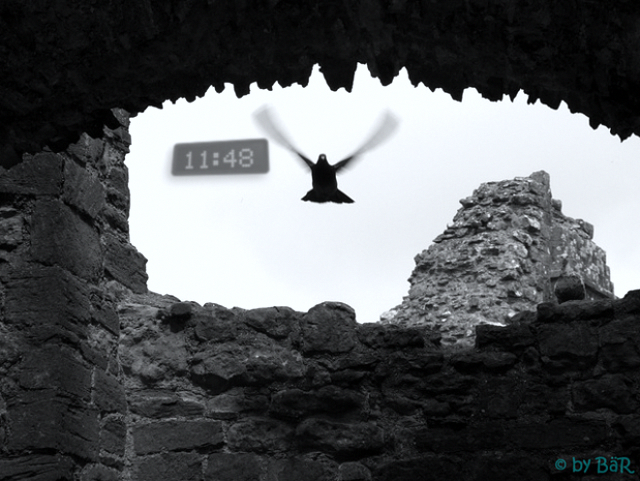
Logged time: {"hour": 11, "minute": 48}
